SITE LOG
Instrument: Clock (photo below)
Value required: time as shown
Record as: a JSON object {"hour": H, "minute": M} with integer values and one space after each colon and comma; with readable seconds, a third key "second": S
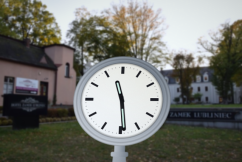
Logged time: {"hour": 11, "minute": 29}
